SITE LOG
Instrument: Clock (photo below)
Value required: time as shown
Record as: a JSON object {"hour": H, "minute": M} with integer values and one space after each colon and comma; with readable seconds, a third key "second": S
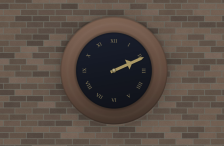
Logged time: {"hour": 2, "minute": 11}
